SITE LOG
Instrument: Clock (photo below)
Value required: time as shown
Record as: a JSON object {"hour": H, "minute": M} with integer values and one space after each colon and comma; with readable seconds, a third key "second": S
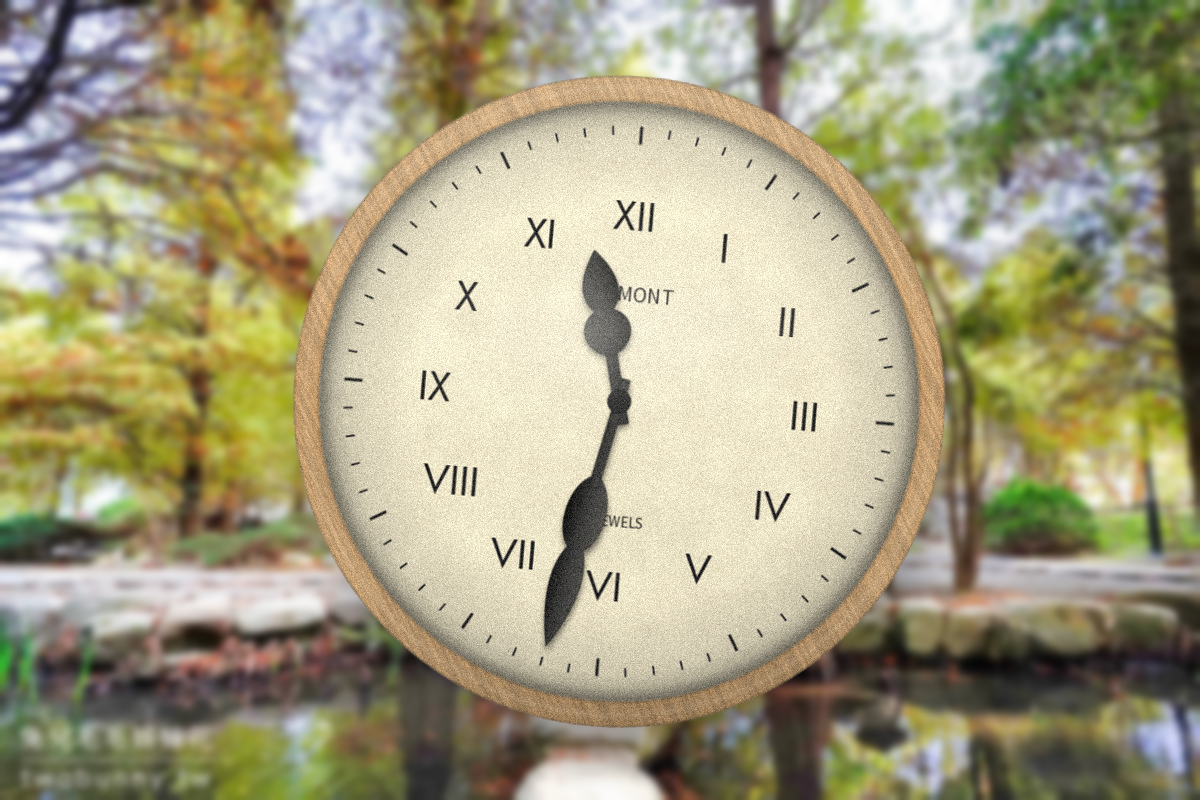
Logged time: {"hour": 11, "minute": 32}
